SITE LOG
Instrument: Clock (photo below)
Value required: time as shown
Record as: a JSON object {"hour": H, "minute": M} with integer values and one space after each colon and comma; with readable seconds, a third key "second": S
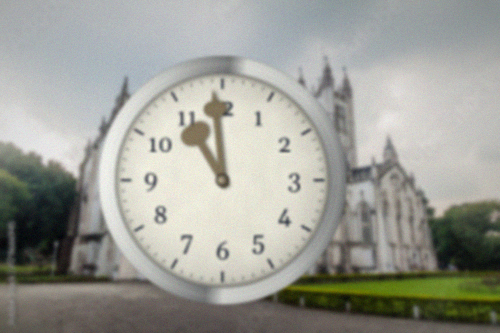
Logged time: {"hour": 10, "minute": 59}
